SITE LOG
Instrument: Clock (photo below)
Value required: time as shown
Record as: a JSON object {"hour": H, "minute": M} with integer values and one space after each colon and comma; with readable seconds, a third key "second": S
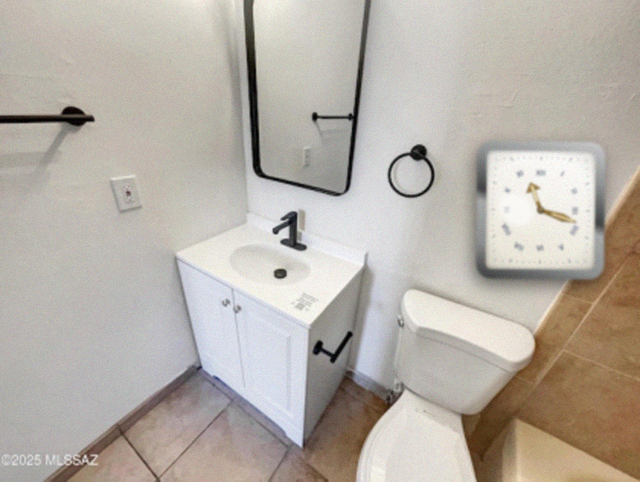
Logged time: {"hour": 11, "minute": 18}
